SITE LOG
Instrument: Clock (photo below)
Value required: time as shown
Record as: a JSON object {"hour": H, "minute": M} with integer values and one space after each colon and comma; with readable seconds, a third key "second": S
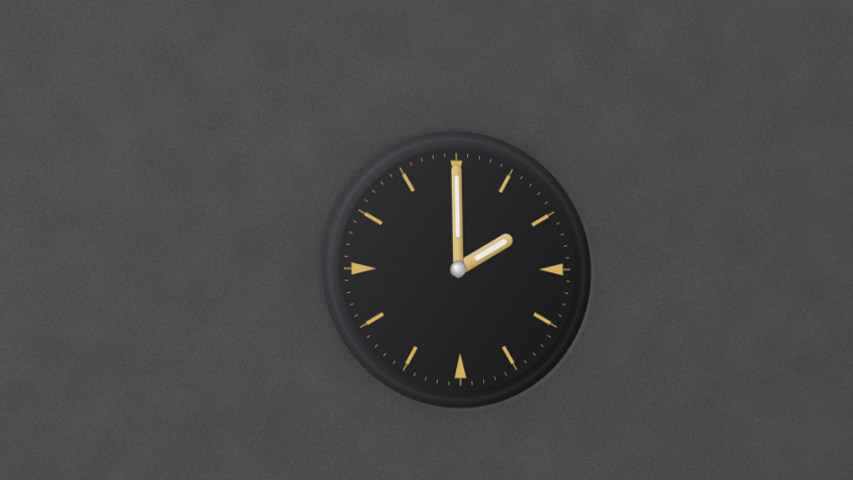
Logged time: {"hour": 2, "minute": 0}
